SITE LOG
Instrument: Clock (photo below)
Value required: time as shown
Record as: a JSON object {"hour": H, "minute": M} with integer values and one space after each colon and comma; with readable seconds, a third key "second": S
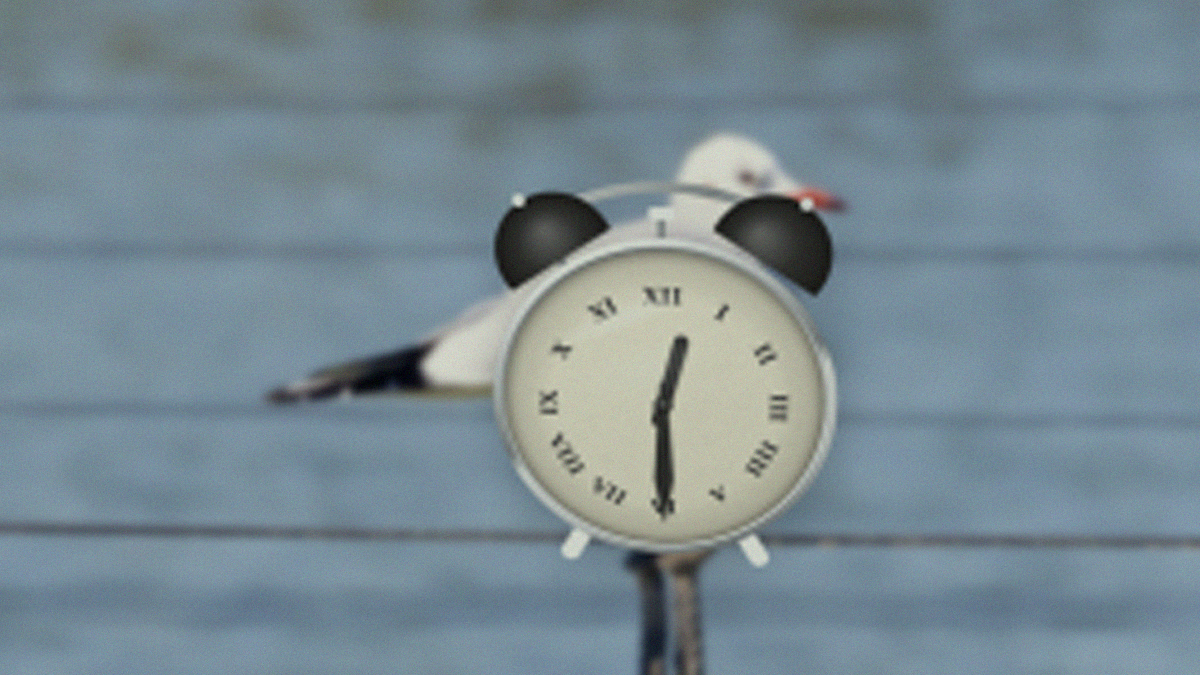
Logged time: {"hour": 12, "minute": 30}
